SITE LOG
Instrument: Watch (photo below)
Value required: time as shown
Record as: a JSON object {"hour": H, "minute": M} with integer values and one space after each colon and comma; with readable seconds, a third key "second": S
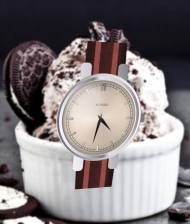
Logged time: {"hour": 4, "minute": 32}
